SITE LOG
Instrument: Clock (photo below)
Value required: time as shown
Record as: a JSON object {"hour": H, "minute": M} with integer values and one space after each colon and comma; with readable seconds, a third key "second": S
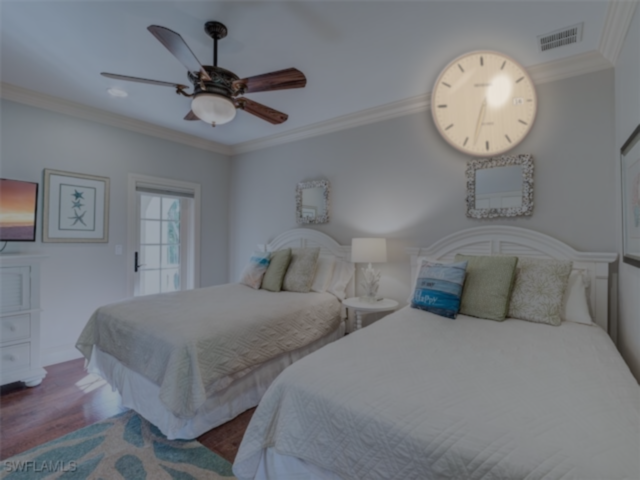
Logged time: {"hour": 6, "minute": 33}
